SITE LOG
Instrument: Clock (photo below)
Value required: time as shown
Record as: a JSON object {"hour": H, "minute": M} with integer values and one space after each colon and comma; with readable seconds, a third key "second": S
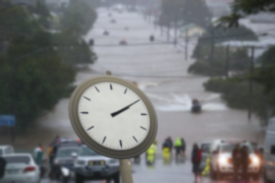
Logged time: {"hour": 2, "minute": 10}
